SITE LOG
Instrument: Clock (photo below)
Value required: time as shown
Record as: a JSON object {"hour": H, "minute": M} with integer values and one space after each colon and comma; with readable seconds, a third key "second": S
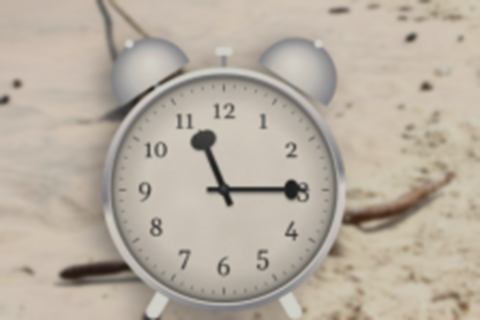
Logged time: {"hour": 11, "minute": 15}
